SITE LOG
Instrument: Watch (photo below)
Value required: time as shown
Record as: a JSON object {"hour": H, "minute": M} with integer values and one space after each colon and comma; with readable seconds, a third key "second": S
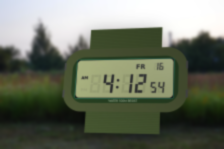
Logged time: {"hour": 4, "minute": 12, "second": 54}
